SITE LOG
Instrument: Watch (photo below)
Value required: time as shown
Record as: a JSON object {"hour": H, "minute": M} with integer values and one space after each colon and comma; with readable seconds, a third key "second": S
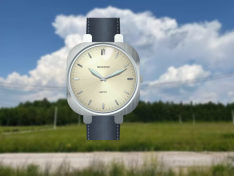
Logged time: {"hour": 10, "minute": 11}
